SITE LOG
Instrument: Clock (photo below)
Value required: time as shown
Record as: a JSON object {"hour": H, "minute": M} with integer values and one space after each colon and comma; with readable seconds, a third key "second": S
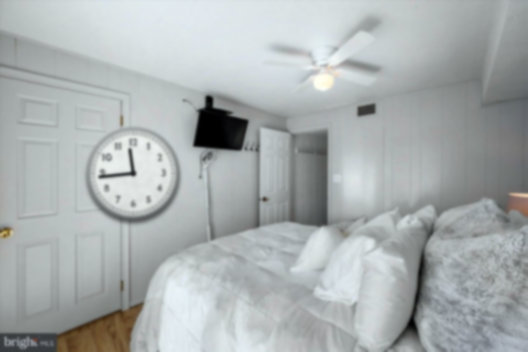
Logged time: {"hour": 11, "minute": 44}
